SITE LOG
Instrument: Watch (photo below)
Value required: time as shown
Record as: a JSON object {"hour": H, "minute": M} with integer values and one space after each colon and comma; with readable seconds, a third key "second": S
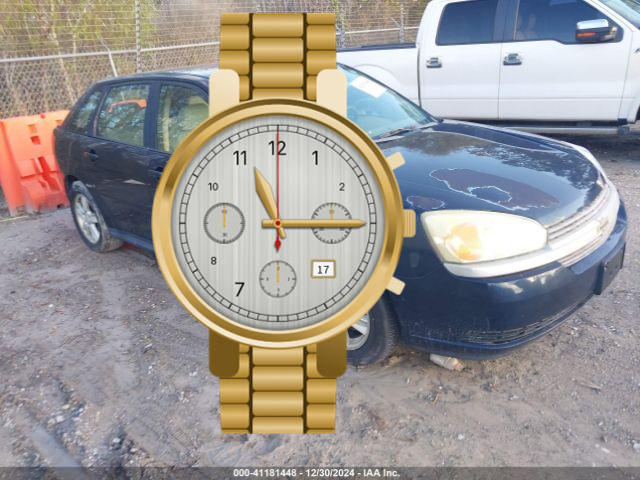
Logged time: {"hour": 11, "minute": 15}
